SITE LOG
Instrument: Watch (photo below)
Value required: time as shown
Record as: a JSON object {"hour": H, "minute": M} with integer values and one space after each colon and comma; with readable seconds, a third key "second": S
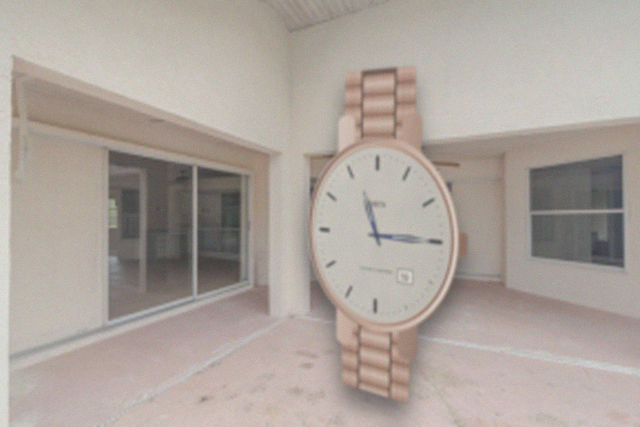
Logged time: {"hour": 11, "minute": 15}
